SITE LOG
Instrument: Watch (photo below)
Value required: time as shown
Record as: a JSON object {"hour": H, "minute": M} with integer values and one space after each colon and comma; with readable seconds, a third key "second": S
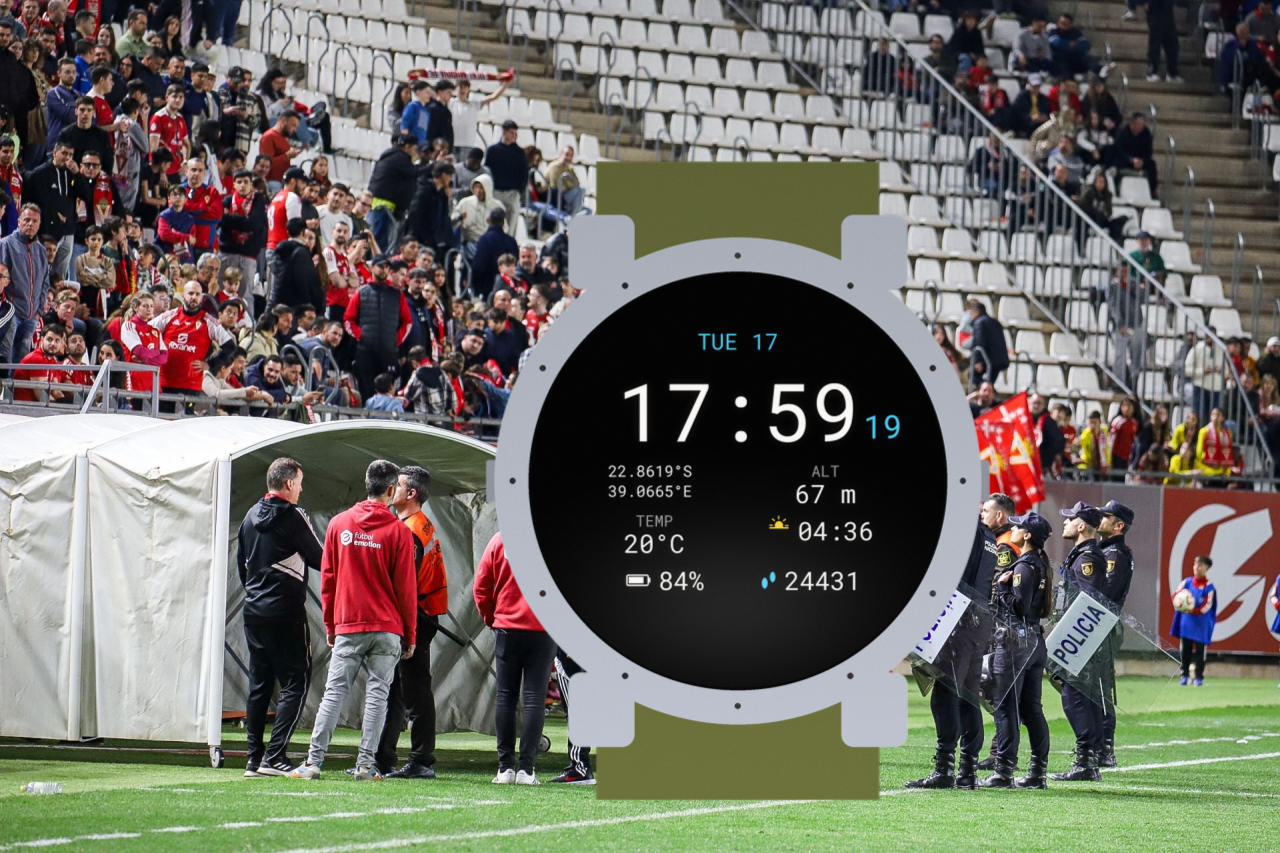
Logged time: {"hour": 17, "minute": 59, "second": 19}
